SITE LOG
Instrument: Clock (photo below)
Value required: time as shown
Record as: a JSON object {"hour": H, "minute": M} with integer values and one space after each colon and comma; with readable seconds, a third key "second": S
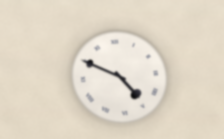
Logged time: {"hour": 4, "minute": 50}
